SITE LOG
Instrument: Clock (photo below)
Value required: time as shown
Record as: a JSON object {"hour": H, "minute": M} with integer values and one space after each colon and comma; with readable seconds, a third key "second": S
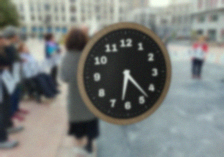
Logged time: {"hour": 6, "minute": 23}
